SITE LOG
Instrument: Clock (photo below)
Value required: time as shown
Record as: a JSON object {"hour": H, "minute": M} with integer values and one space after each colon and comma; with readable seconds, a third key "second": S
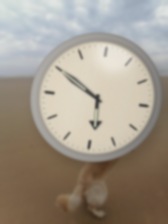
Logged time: {"hour": 5, "minute": 50}
